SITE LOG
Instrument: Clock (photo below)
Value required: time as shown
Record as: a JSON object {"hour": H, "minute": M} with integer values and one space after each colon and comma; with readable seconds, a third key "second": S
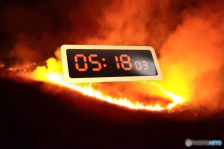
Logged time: {"hour": 5, "minute": 18, "second": 3}
